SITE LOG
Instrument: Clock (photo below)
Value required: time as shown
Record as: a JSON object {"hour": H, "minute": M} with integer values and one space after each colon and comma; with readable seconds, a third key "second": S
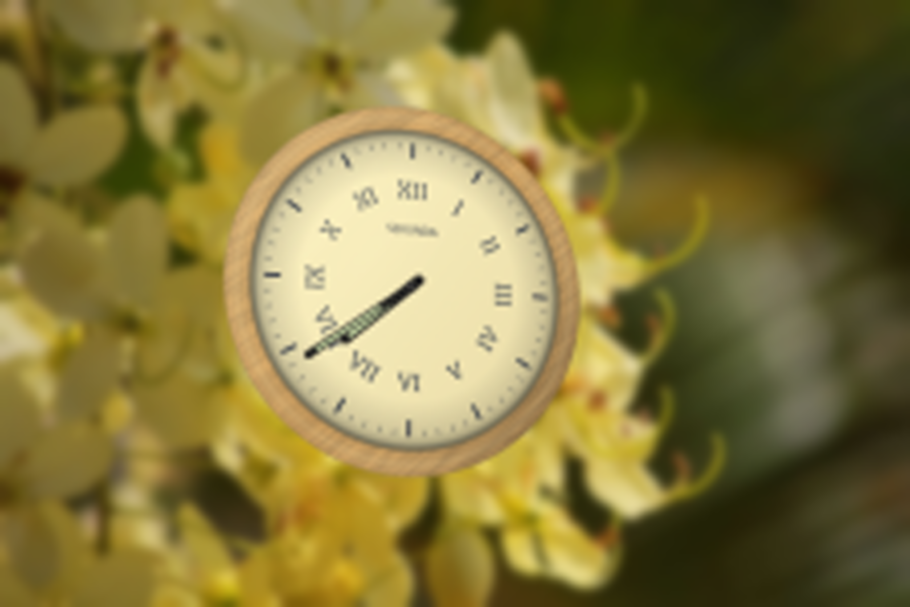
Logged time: {"hour": 7, "minute": 39}
